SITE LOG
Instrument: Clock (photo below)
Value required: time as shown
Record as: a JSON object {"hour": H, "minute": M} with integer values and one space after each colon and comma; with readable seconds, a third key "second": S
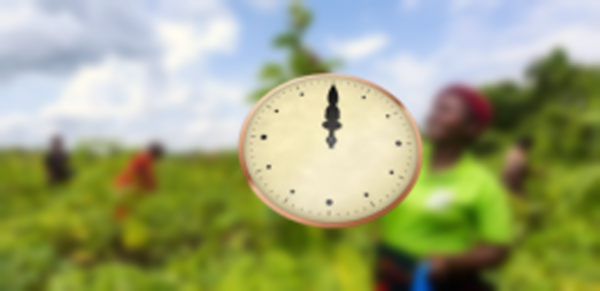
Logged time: {"hour": 12, "minute": 0}
